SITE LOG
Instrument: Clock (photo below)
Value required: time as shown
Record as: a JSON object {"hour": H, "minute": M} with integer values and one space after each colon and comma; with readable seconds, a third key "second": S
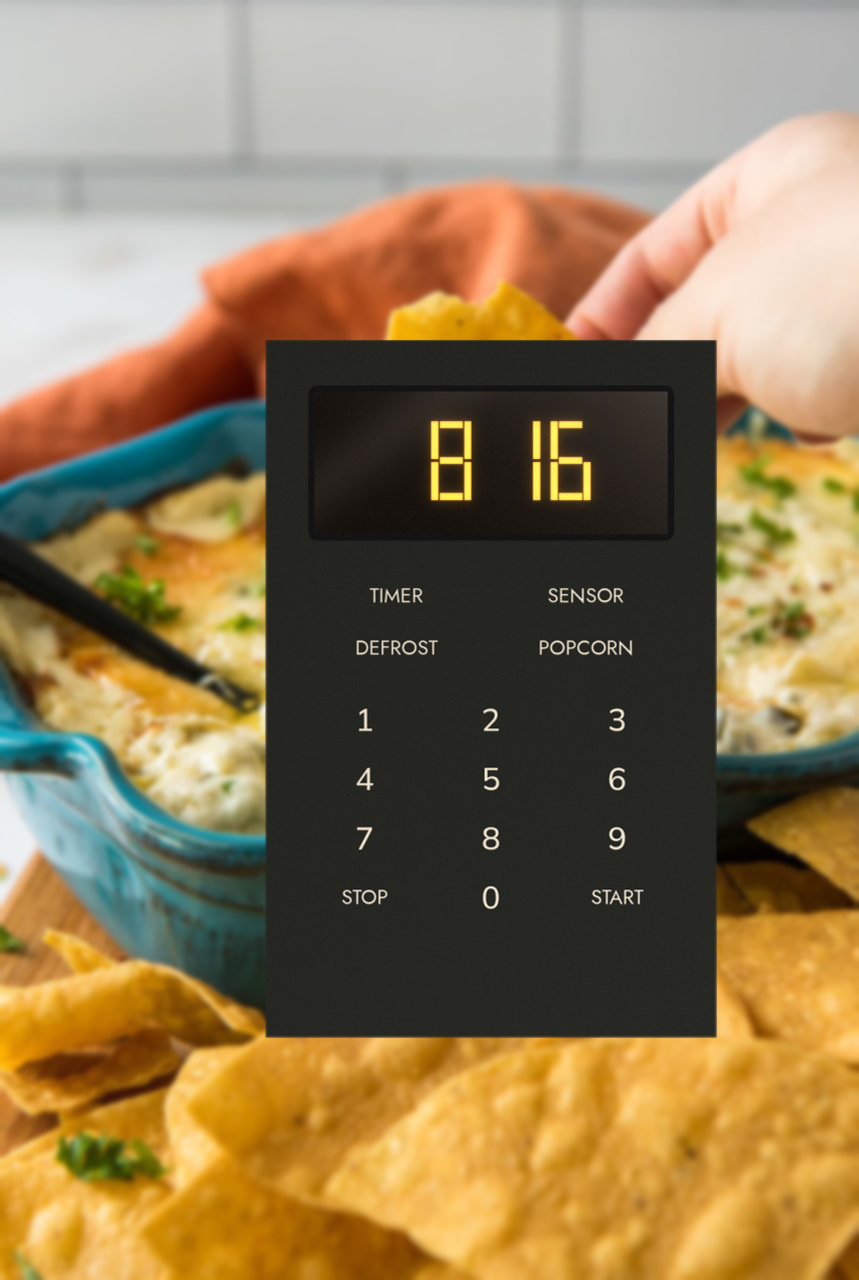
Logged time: {"hour": 8, "minute": 16}
